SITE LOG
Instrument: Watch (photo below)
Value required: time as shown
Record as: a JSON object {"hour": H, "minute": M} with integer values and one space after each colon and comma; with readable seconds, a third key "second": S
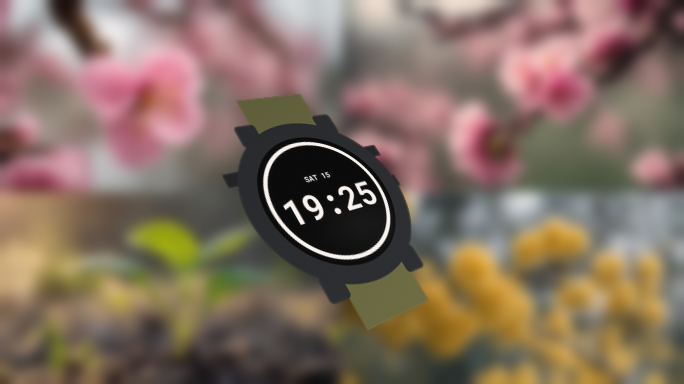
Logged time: {"hour": 19, "minute": 25}
